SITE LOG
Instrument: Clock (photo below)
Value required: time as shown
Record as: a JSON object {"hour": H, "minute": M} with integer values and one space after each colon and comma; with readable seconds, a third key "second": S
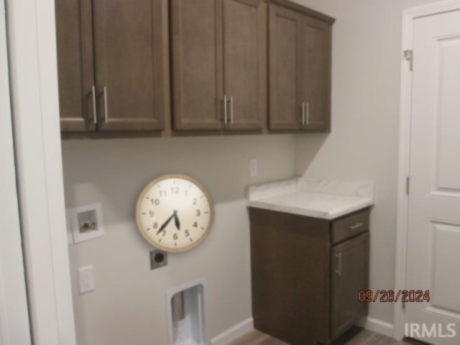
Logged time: {"hour": 5, "minute": 37}
